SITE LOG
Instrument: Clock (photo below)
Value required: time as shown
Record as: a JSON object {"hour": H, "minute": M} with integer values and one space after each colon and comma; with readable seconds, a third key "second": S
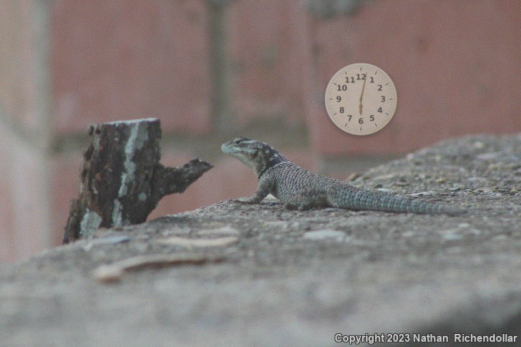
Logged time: {"hour": 6, "minute": 2}
